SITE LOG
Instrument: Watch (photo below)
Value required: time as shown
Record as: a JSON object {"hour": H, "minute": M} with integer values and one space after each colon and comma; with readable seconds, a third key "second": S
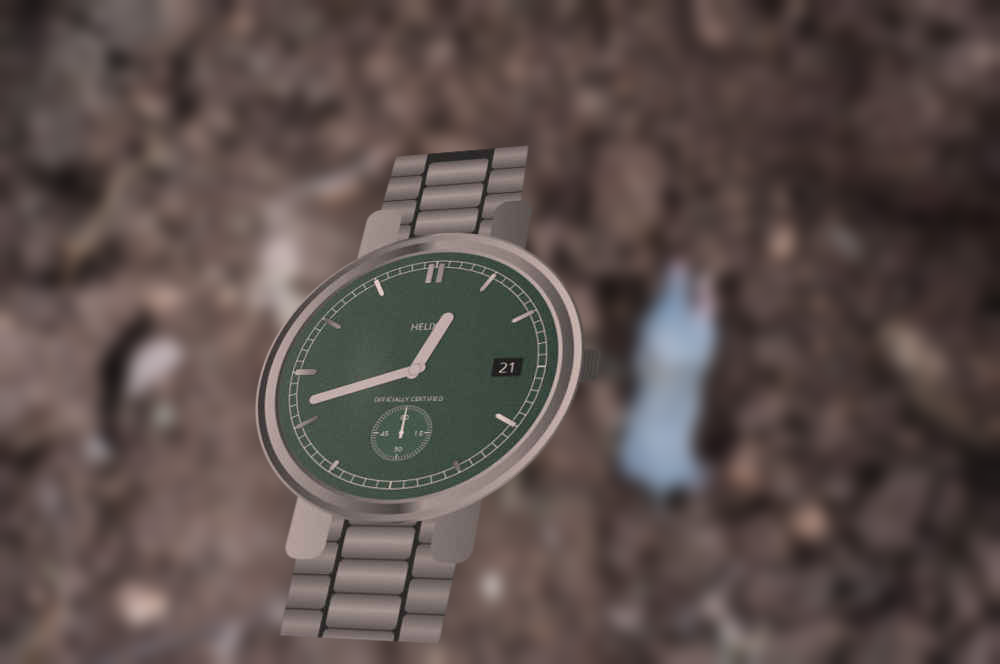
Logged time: {"hour": 12, "minute": 42}
